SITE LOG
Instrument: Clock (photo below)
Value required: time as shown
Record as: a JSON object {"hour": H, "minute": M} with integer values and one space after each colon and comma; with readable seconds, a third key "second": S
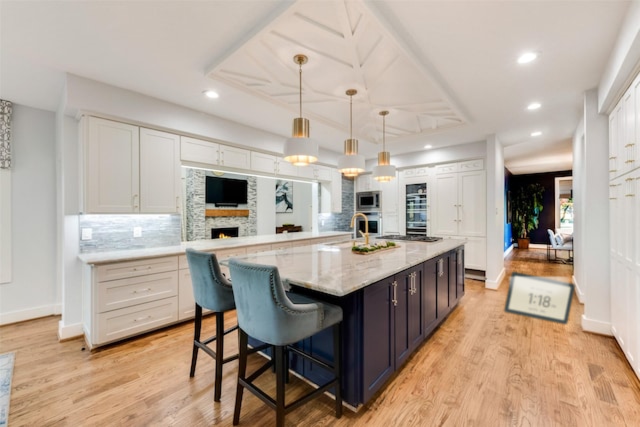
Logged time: {"hour": 1, "minute": 18}
